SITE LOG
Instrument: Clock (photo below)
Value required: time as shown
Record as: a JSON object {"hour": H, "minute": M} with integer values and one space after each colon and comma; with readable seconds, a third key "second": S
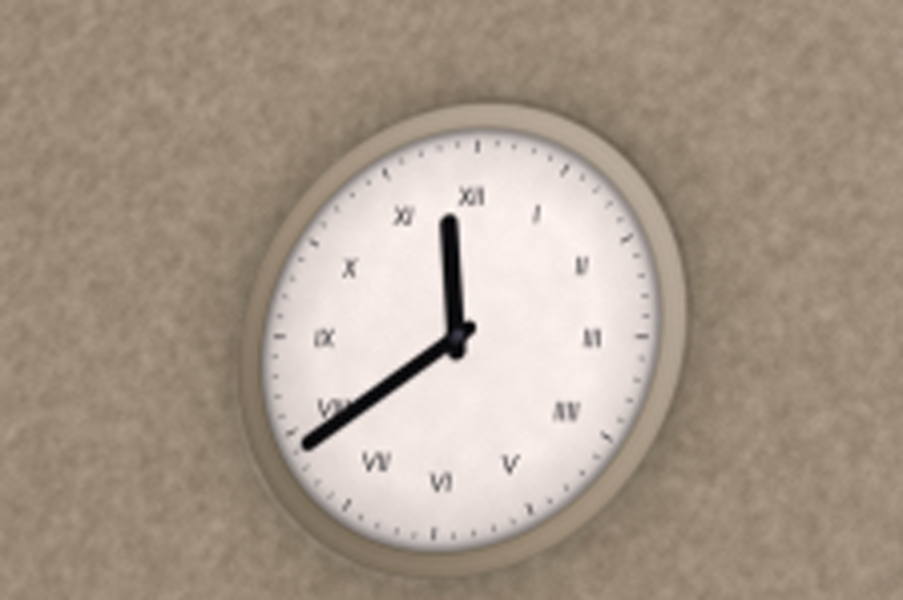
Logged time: {"hour": 11, "minute": 39}
